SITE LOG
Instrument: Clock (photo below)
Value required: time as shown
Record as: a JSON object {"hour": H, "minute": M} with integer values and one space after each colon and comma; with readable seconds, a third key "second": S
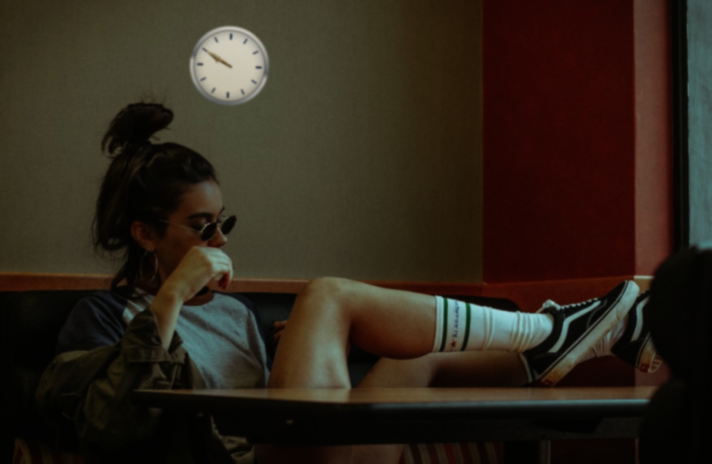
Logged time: {"hour": 9, "minute": 50}
